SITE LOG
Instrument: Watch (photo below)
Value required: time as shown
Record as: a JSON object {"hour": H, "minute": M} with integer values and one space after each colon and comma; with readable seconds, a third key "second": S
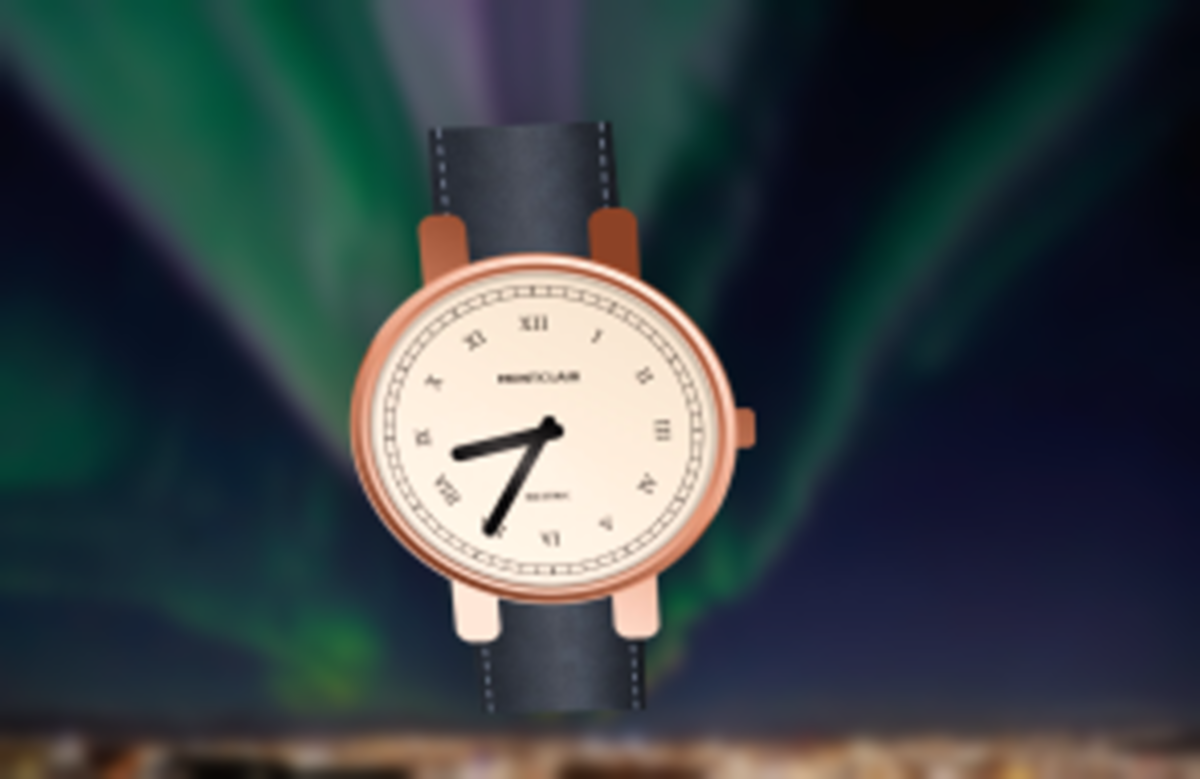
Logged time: {"hour": 8, "minute": 35}
